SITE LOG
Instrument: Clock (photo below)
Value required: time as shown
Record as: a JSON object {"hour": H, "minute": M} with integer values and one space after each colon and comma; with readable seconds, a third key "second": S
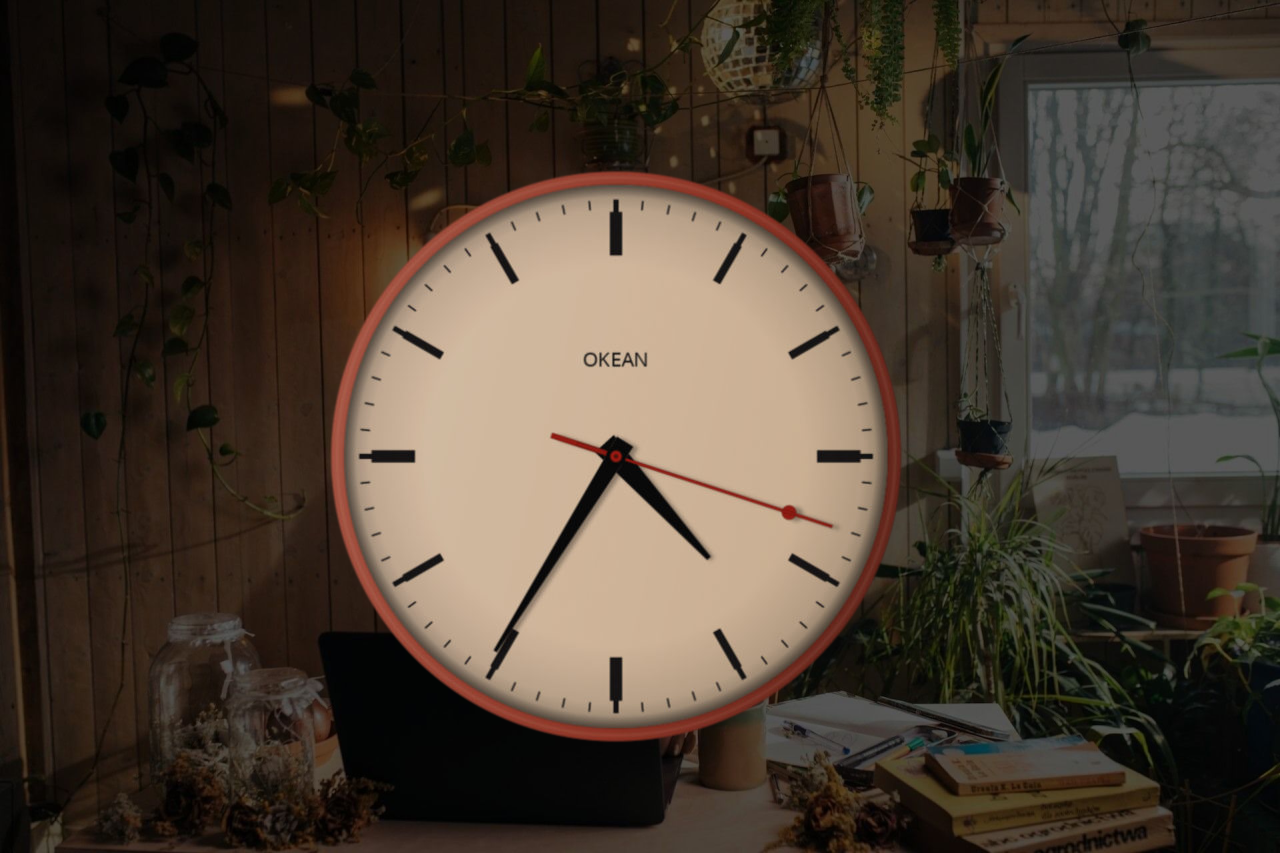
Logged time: {"hour": 4, "minute": 35, "second": 18}
